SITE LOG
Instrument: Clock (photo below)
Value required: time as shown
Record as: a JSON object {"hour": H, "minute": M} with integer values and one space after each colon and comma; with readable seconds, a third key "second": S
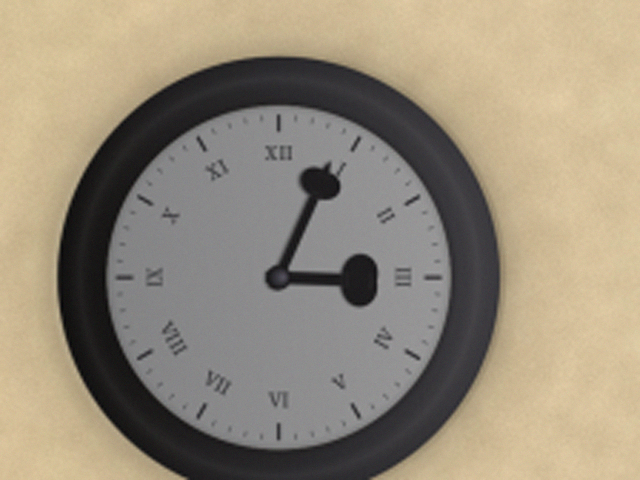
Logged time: {"hour": 3, "minute": 4}
